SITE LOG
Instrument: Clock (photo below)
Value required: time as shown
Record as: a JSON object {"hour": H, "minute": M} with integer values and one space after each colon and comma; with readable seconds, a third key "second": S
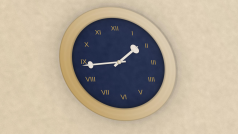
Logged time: {"hour": 1, "minute": 44}
